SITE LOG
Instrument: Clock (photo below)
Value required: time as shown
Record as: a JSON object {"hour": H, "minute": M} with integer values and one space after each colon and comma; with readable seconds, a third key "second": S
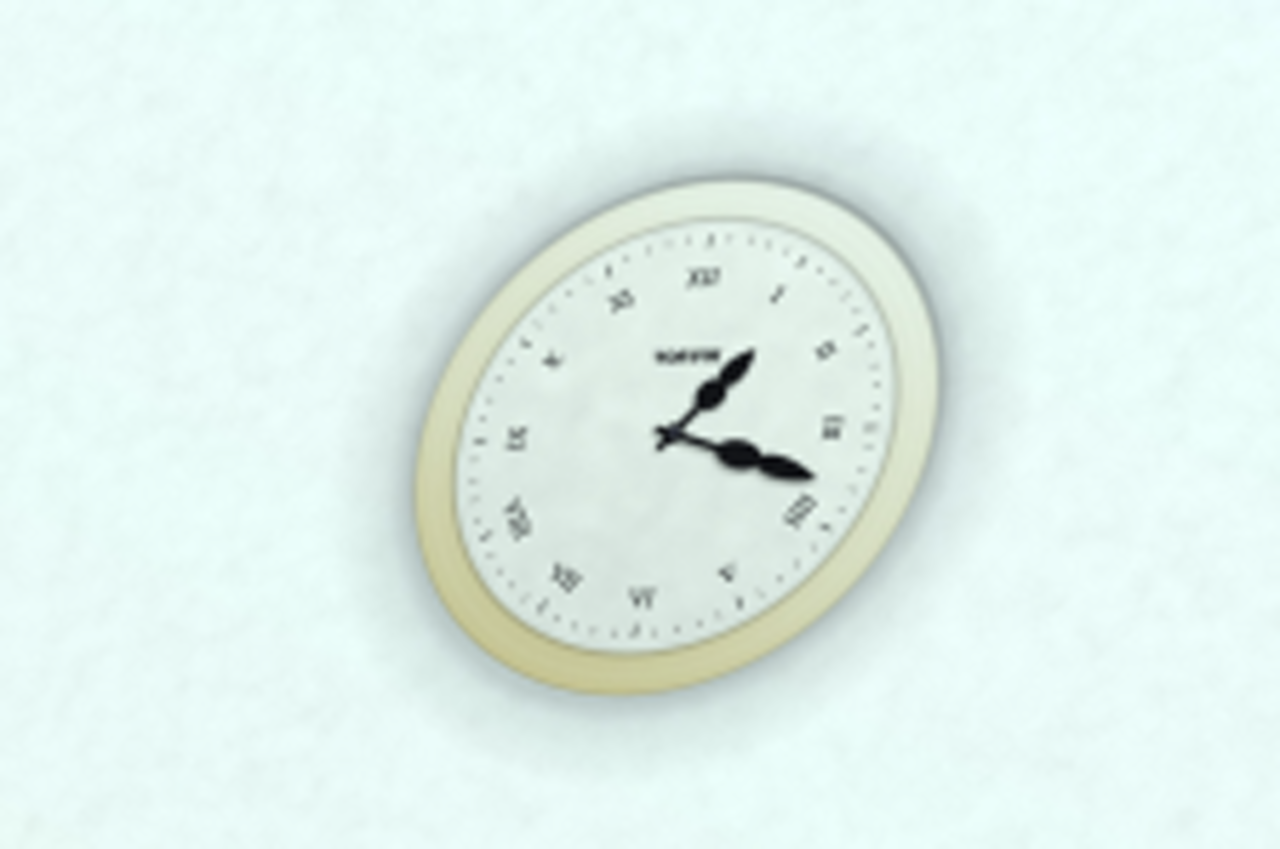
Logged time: {"hour": 1, "minute": 18}
